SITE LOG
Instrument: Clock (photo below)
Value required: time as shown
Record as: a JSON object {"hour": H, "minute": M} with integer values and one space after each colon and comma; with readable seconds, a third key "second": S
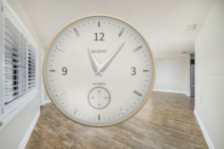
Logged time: {"hour": 11, "minute": 7}
